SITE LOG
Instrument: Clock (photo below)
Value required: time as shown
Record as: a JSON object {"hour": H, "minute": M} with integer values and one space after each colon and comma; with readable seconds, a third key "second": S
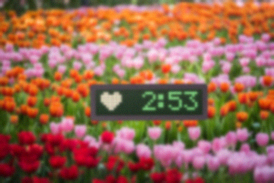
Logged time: {"hour": 2, "minute": 53}
